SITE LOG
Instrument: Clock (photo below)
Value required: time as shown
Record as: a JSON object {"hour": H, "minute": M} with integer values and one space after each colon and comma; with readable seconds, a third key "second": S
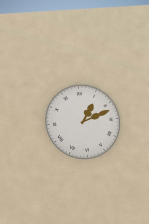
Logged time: {"hour": 1, "minute": 12}
